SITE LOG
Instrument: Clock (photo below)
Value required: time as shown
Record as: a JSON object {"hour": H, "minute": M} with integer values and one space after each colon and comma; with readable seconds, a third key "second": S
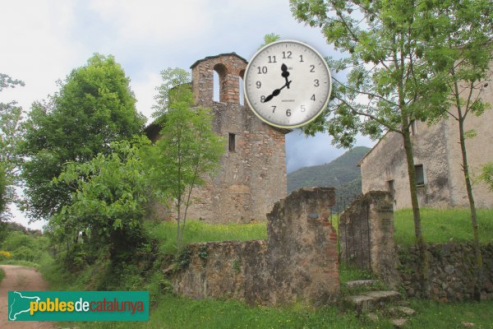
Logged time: {"hour": 11, "minute": 39}
